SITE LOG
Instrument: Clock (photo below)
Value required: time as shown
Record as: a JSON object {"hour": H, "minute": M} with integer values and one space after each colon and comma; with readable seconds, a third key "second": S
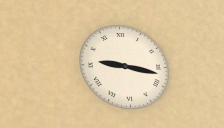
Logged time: {"hour": 9, "minute": 17}
